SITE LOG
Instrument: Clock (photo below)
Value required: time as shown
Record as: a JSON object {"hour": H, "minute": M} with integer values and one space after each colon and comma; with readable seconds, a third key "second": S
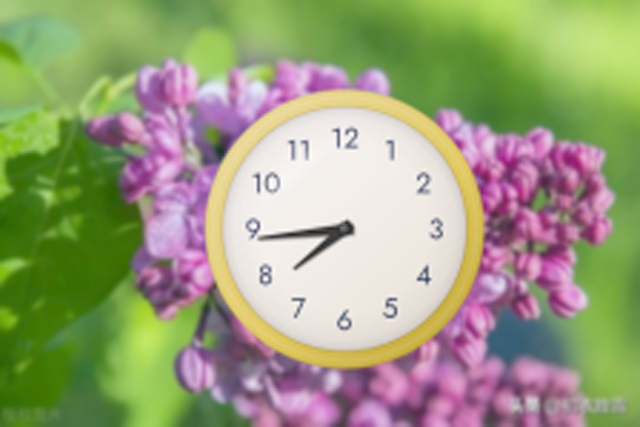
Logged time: {"hour": 7, "minute": 44}
